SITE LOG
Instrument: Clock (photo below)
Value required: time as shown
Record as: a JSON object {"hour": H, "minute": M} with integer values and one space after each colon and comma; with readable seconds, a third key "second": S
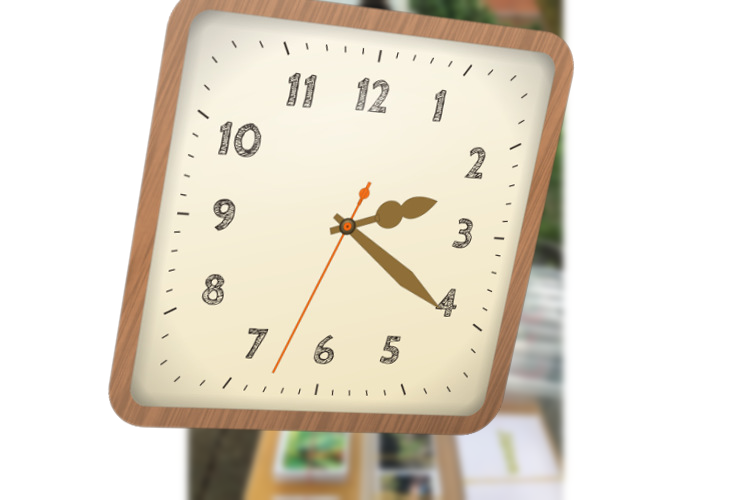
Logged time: {"hour": 2, "minute": 20, "second": 33}
